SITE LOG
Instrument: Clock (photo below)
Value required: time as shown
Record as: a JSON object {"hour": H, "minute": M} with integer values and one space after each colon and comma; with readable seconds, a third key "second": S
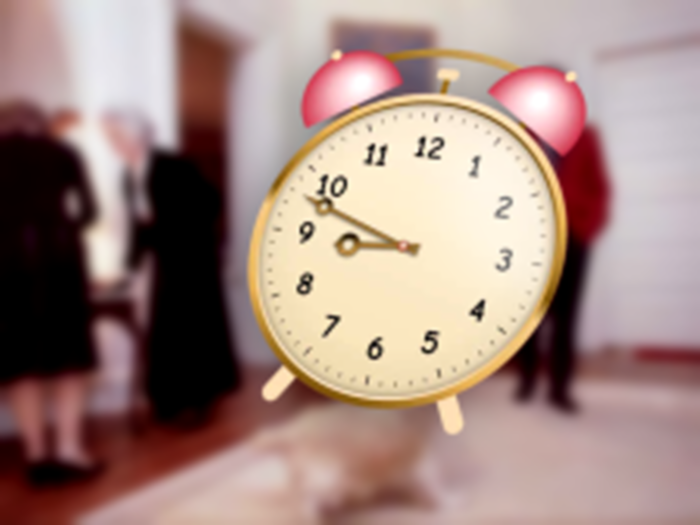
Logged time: {"hour": 8, "minute": 48}
